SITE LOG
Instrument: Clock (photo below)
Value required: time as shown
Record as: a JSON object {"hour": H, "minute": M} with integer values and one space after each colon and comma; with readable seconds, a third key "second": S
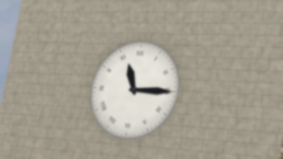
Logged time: {"hour": 11, "minute": 15}
